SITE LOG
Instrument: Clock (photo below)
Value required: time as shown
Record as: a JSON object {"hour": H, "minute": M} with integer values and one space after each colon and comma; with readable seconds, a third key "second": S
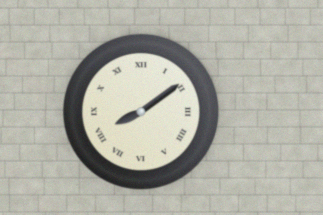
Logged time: {"hour": 8, "minute": 9}
